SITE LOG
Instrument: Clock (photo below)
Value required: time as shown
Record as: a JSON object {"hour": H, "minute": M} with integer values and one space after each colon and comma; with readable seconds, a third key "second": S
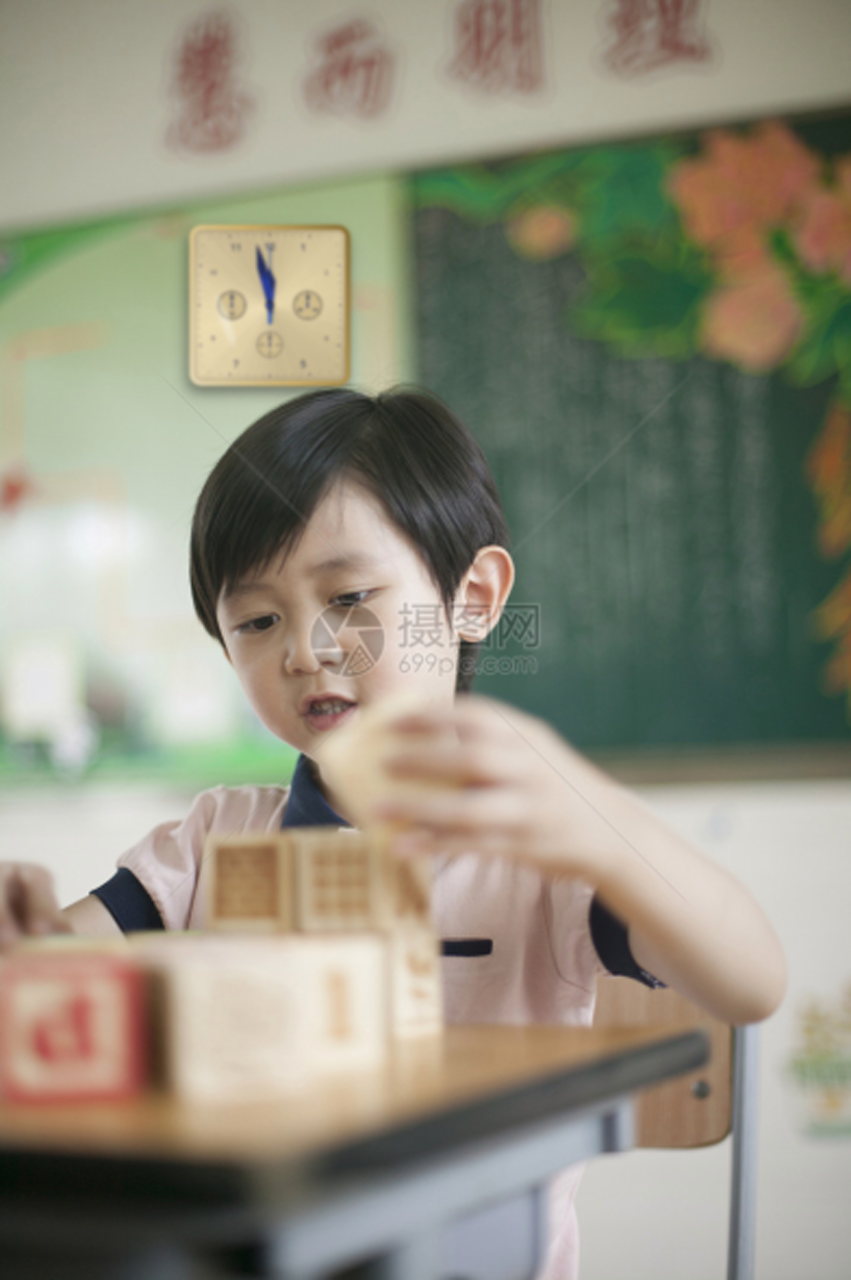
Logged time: {"hour": 11, "minute": 58}
